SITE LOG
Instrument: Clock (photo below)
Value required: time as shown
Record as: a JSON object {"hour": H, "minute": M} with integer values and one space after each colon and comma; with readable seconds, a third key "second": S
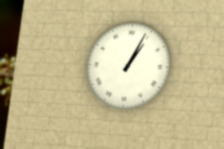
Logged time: {"hour": 1, "minute": 4}
